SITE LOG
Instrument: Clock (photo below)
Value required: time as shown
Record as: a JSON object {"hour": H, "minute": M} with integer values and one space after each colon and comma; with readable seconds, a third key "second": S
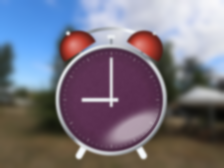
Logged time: {"hour": 9, "minute": 0}
